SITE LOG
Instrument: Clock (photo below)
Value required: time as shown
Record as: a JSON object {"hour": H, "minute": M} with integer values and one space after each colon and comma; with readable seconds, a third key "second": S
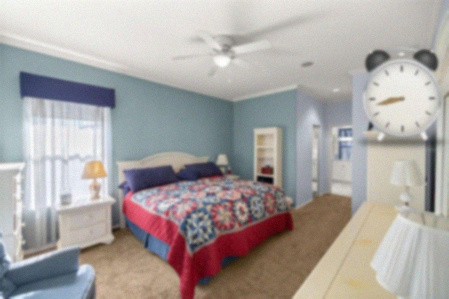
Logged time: {"hour": 8, "minute": 43}
